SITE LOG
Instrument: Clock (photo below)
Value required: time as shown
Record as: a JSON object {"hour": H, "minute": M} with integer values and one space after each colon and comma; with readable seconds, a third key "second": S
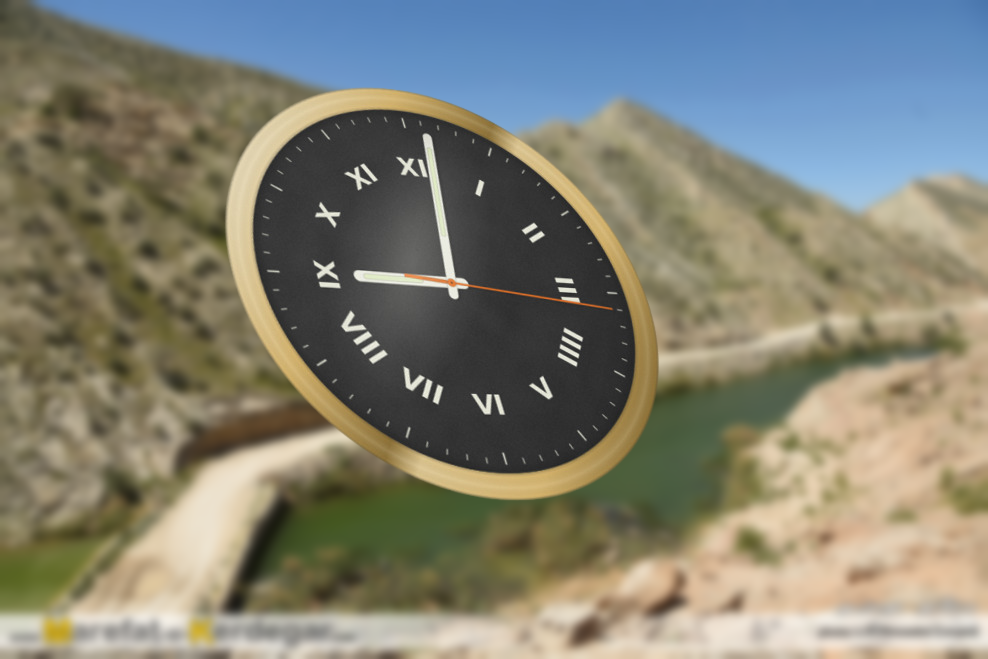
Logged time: {"hour": 9, "minute": 1, "second": 16}
